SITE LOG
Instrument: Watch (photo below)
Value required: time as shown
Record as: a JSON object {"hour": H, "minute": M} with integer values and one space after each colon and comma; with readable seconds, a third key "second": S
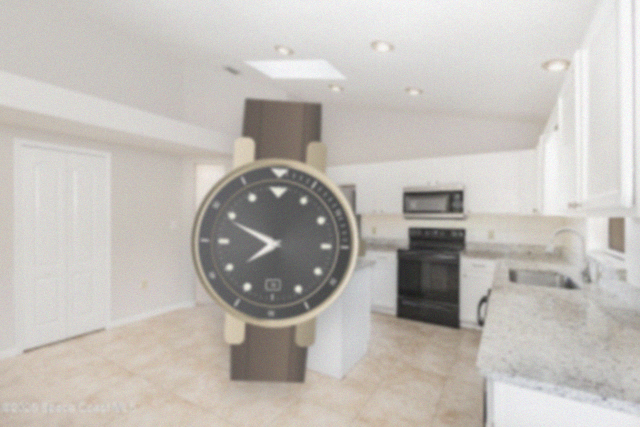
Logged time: {"hour": 7, "minute": 49}
